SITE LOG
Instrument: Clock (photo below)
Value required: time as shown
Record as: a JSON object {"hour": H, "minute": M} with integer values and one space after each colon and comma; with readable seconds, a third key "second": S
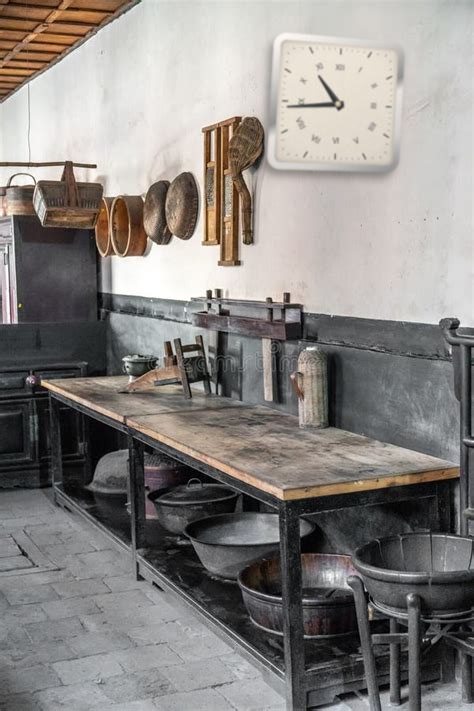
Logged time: {"hour": 10, "minute": 44}
